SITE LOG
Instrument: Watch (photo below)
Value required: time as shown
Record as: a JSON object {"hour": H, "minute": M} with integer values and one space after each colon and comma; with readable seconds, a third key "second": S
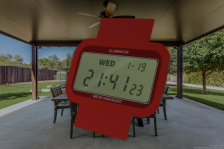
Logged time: {"hour": 21, "minute": 41, "second": 23}
